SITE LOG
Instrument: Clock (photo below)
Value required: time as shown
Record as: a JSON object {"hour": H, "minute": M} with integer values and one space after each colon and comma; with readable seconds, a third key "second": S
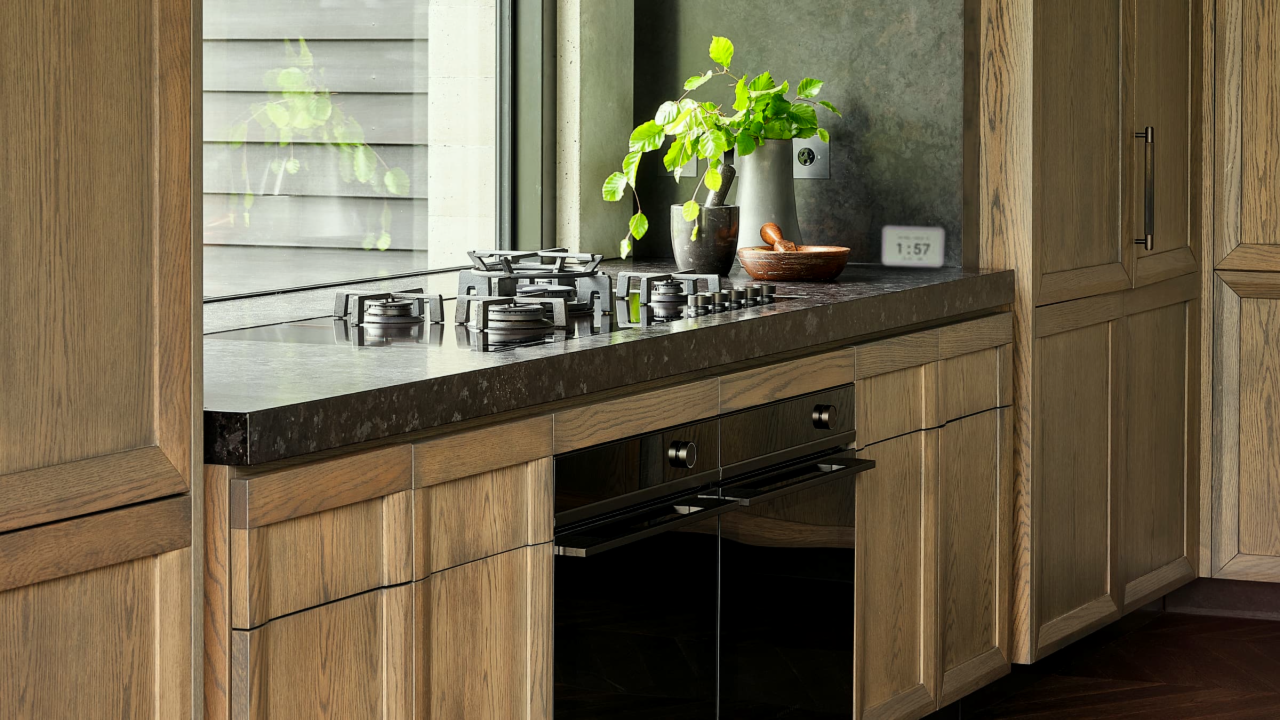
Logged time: {"hour": 1, "minute": 57}
